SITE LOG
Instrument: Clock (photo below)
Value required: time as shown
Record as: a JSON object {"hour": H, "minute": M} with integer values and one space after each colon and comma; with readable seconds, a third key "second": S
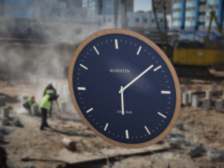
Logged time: {"hour": 6, "minute": 9}
